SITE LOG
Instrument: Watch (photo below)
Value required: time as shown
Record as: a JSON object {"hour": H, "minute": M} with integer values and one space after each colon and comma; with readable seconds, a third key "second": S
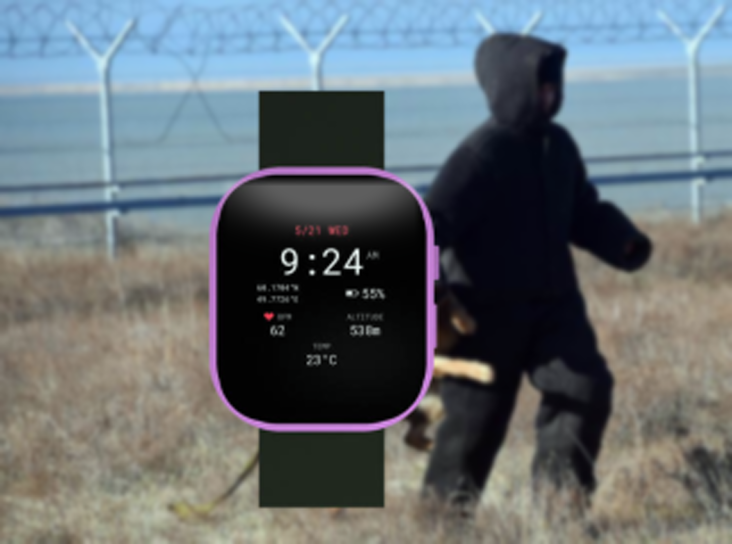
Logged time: {"hour": 9, "minute": 24}
